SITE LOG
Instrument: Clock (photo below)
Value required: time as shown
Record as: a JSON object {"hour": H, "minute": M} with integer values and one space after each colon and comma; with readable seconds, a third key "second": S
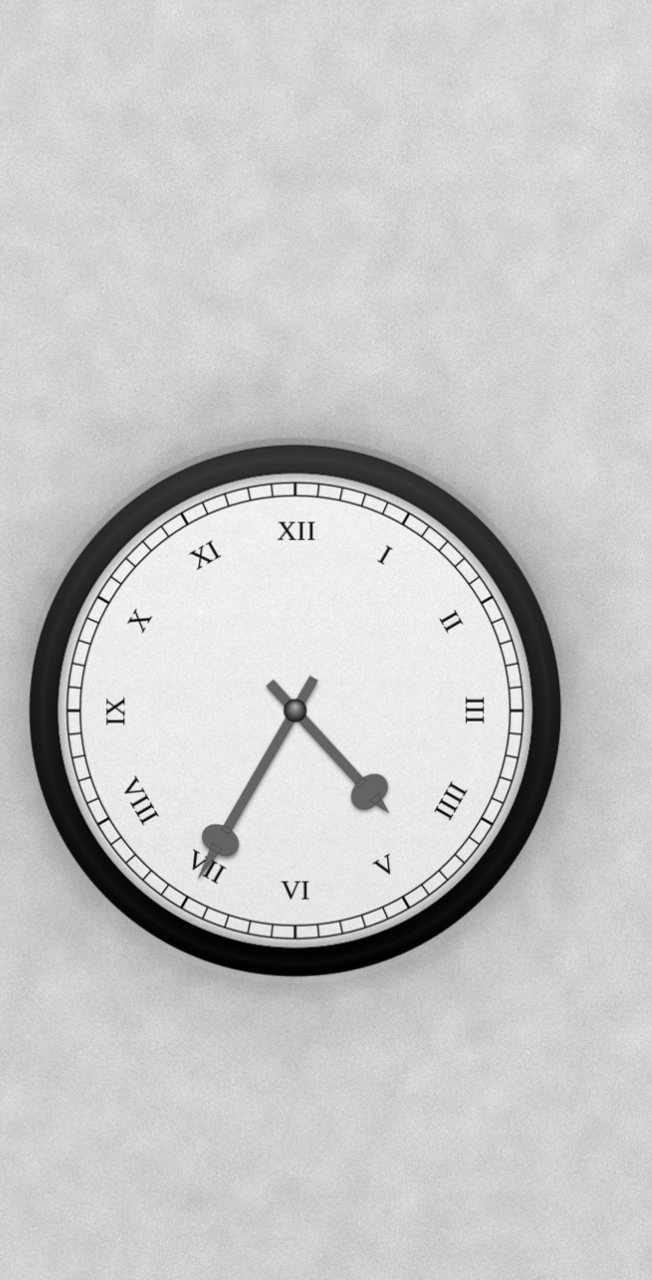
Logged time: {"hour": 4, "minute": 35}
